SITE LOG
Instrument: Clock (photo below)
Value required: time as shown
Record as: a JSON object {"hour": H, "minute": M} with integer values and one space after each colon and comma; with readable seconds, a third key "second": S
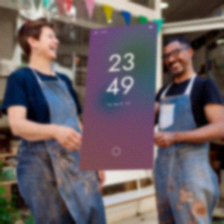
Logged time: {"hour": 23, "minute": 49}
